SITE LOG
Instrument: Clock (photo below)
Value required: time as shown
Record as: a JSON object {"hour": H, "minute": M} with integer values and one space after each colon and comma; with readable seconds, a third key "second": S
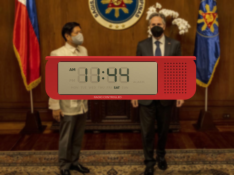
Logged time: {"hour": 11, "minute": 44}
